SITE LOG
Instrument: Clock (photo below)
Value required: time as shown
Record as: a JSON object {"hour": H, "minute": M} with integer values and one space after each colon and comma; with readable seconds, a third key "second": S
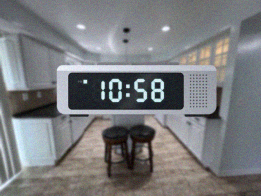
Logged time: {"hour": 10, "minute": 58}
